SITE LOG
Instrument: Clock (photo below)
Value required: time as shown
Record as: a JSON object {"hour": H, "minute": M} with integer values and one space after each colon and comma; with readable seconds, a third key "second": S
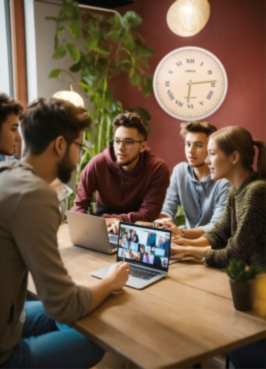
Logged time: {"hour": 6, "minute": 14}
